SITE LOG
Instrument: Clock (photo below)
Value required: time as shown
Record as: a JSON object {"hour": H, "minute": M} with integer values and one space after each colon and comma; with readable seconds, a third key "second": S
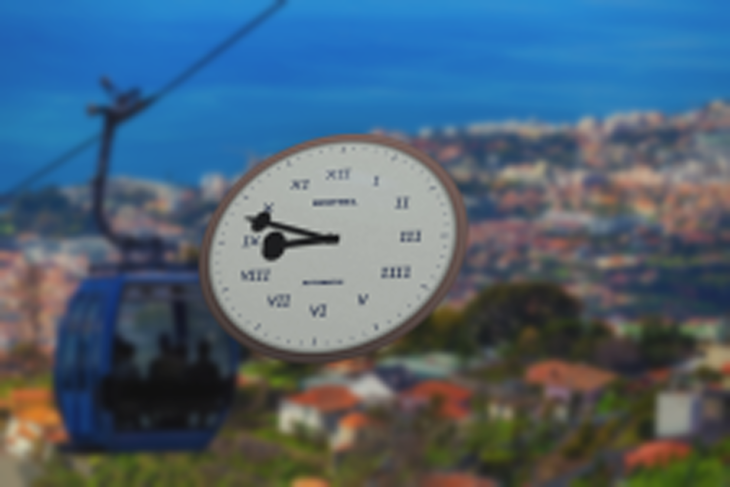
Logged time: {"hour": 8, "minute": 48}
